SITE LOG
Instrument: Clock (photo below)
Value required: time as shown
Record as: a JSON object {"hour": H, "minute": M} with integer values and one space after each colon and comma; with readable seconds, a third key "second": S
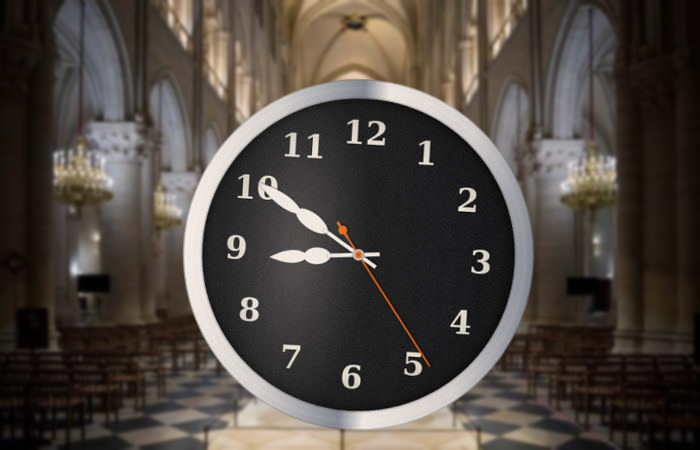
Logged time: {"hour": 8, "minute": 50, "second": 24}
